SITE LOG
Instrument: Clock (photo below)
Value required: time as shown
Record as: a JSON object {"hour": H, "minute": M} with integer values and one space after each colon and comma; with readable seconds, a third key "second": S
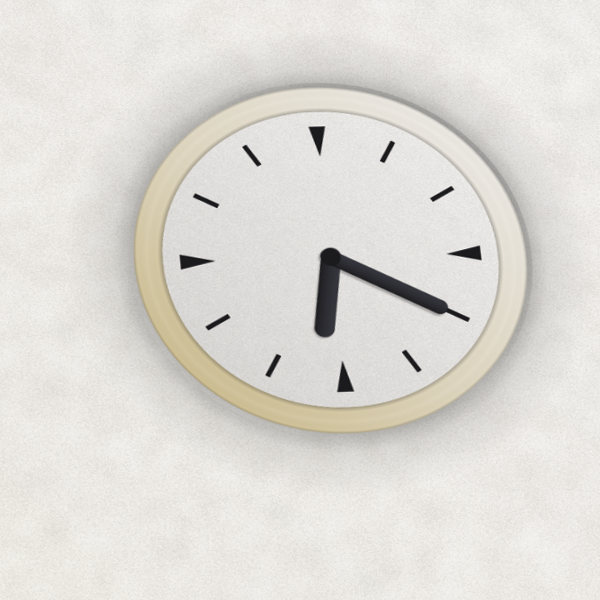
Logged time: {"hour": 6, "minute": 20}
